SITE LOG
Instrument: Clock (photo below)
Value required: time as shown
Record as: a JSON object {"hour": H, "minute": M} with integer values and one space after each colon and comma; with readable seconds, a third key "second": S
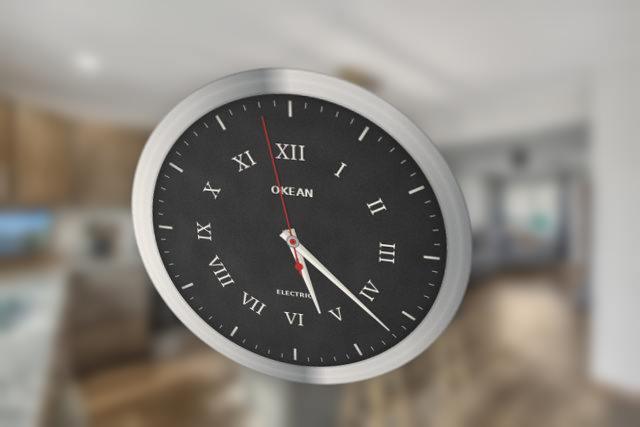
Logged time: {"hour": 5, "minute": 21, "second": 58}
